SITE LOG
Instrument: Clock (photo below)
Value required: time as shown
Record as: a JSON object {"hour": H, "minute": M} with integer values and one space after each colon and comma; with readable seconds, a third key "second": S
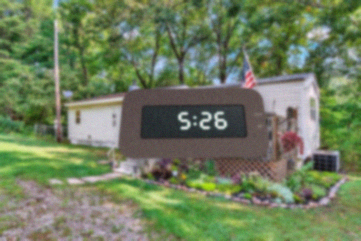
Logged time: {"hour": 5, "minute": 26}
